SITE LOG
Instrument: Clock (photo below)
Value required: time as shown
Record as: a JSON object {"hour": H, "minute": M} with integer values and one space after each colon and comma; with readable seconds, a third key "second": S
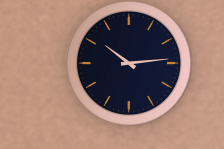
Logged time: {"hour": 10, "minute": 14}
